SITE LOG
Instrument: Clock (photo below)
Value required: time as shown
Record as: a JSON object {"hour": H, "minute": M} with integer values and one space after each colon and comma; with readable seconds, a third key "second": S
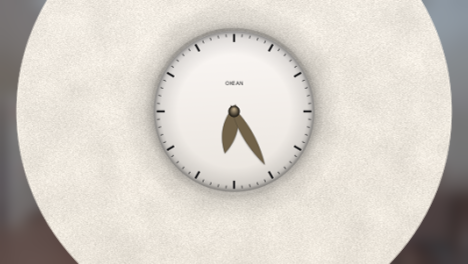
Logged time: {"hour": 6, "minute": 25}
